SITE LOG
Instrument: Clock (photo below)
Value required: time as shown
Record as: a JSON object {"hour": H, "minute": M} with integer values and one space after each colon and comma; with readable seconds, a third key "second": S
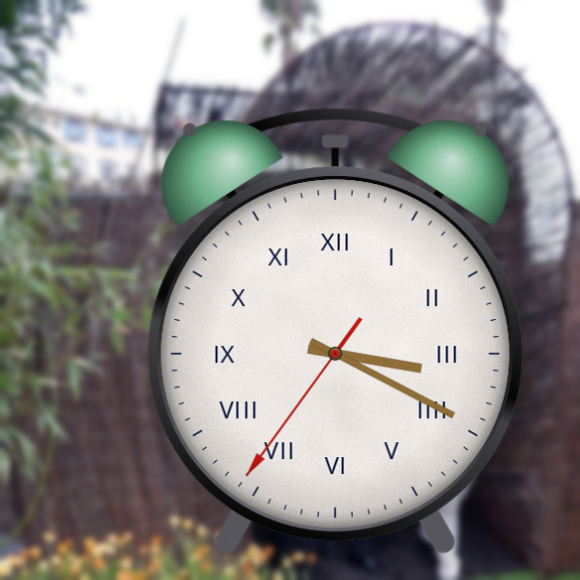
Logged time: {"hour": 3, "minute": 19, "second": 36}
